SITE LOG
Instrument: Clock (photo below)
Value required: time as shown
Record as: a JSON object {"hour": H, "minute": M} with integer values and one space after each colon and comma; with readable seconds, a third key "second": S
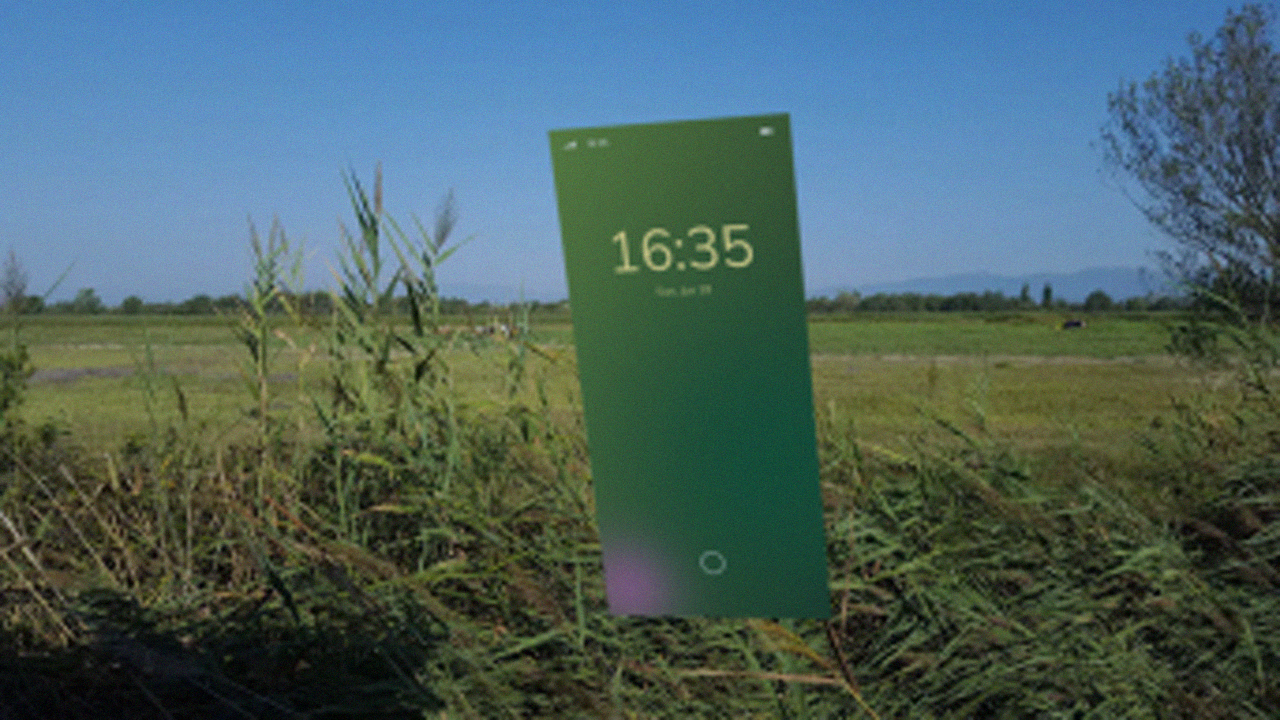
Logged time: {"hour": 16, "minute": 35}
